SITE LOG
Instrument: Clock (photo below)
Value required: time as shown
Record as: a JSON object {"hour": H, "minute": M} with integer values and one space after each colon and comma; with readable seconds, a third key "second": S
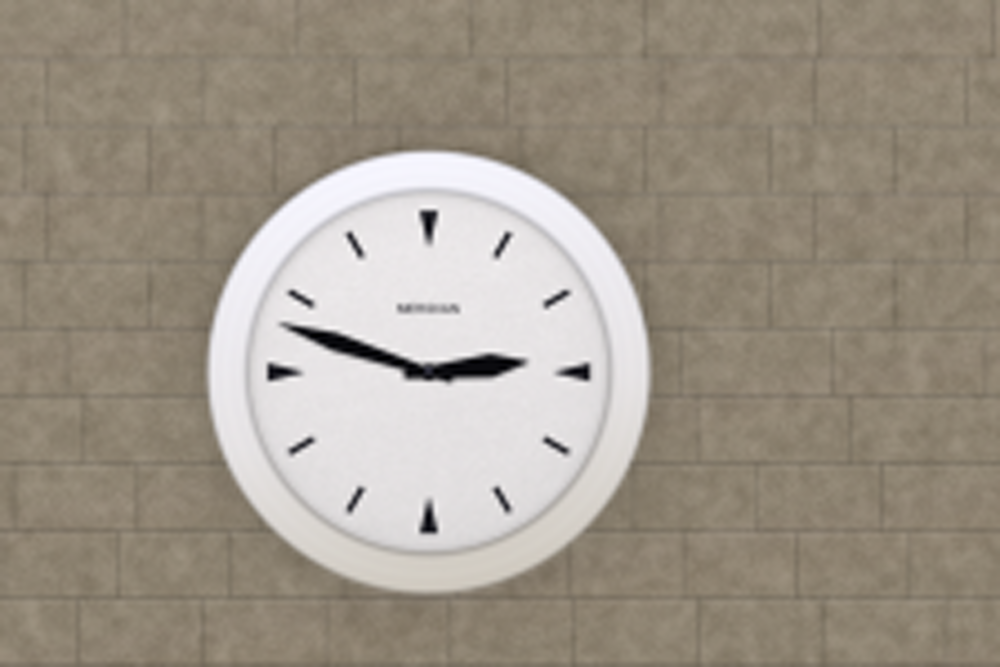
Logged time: {"hour": 2, "minute": 48}
